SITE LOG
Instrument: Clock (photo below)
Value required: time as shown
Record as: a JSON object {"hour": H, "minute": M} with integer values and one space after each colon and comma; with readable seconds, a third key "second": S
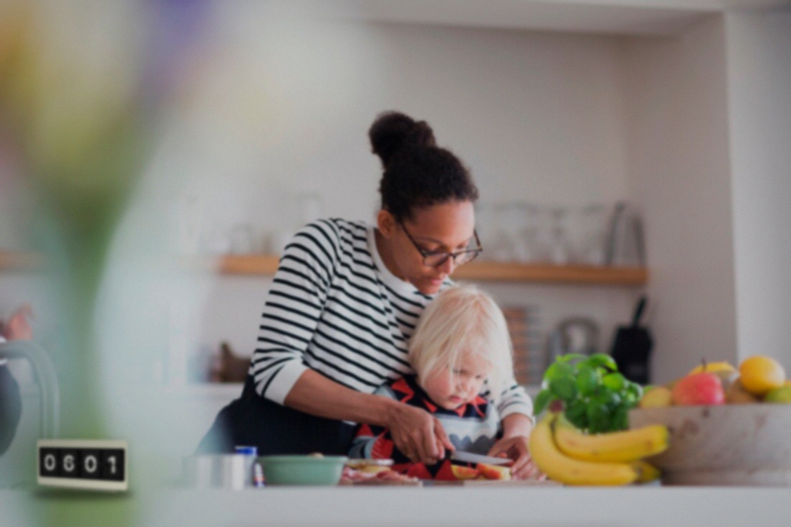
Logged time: {"hour": 6, "minute": 1}
